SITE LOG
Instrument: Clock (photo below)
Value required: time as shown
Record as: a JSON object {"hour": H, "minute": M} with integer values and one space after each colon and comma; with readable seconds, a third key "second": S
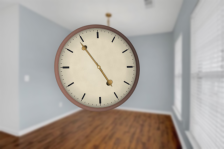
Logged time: {"hour": 4, "minute": 54}
